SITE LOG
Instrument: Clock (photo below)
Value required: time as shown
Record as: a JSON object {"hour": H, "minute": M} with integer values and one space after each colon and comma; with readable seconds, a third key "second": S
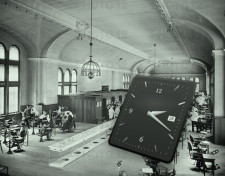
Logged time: {"hour": 2, "minute": 19}
